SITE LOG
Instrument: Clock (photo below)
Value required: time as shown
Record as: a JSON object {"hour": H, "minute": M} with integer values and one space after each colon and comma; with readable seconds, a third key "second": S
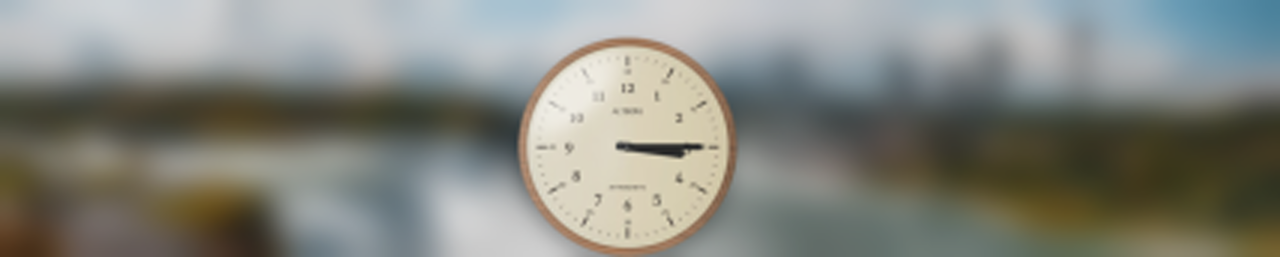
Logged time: {"hour": 3, "minute": 15}
